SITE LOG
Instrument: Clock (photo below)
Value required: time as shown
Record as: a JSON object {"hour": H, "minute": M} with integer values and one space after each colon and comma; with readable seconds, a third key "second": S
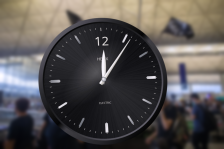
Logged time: {"hour": 12, "minute": 6}
